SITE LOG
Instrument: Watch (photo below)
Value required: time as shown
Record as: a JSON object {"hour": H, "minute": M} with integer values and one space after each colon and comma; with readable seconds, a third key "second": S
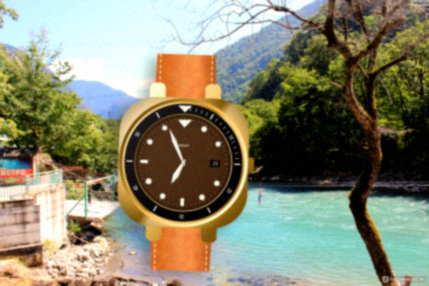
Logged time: {"hour": 6, "minute": 56}
